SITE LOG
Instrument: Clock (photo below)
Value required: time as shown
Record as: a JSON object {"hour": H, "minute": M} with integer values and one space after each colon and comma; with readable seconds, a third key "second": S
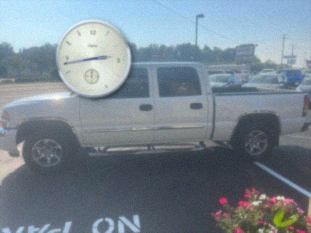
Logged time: {"hour": 2, "minute": 43}
